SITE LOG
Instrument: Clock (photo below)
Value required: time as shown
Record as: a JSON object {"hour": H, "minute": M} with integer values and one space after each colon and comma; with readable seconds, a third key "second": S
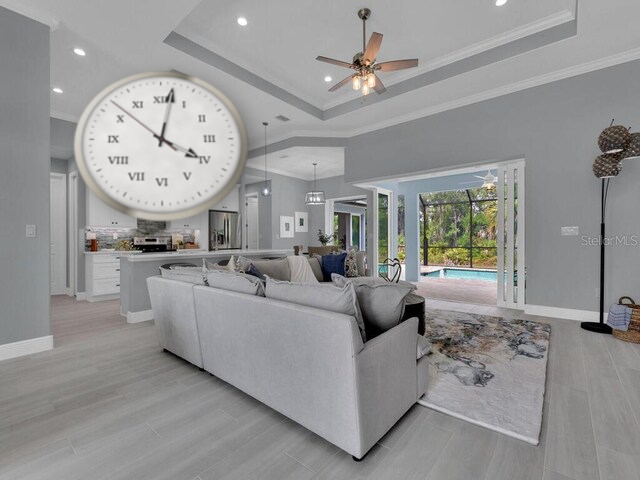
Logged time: {"hour": 4, "minute": 1, "second": 52}
